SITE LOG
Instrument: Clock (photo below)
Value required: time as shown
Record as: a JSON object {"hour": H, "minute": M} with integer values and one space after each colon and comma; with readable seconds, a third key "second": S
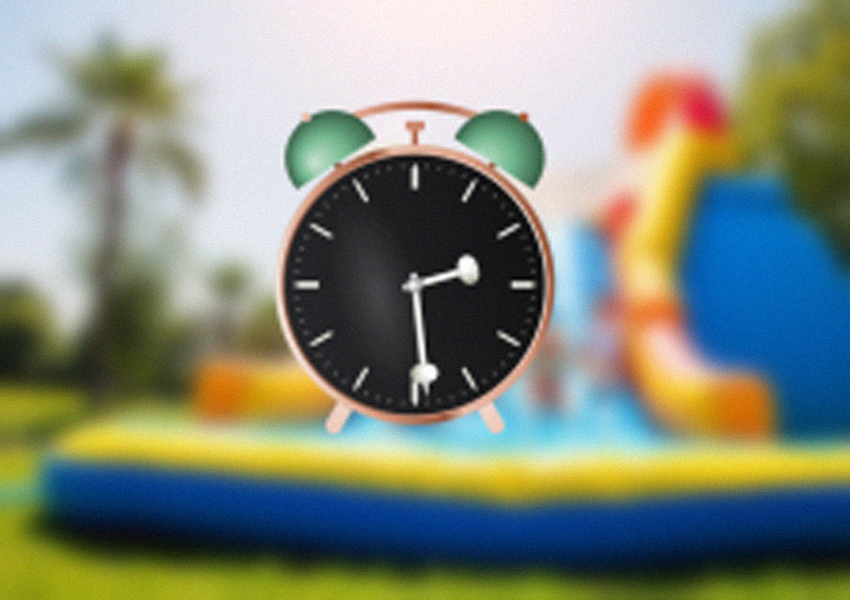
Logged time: {"hour": 2, "minute": 29}
